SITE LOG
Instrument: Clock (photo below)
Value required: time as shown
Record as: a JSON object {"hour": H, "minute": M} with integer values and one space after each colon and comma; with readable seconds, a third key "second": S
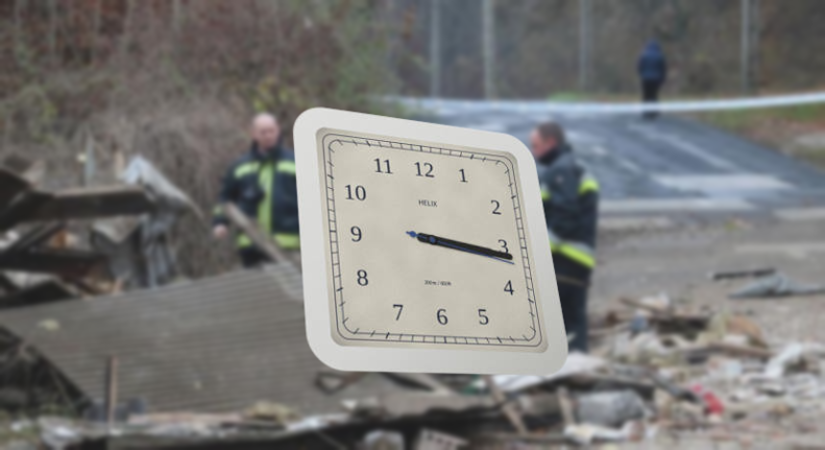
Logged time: {"hour": 3, "minute": 16, "second": 17}
